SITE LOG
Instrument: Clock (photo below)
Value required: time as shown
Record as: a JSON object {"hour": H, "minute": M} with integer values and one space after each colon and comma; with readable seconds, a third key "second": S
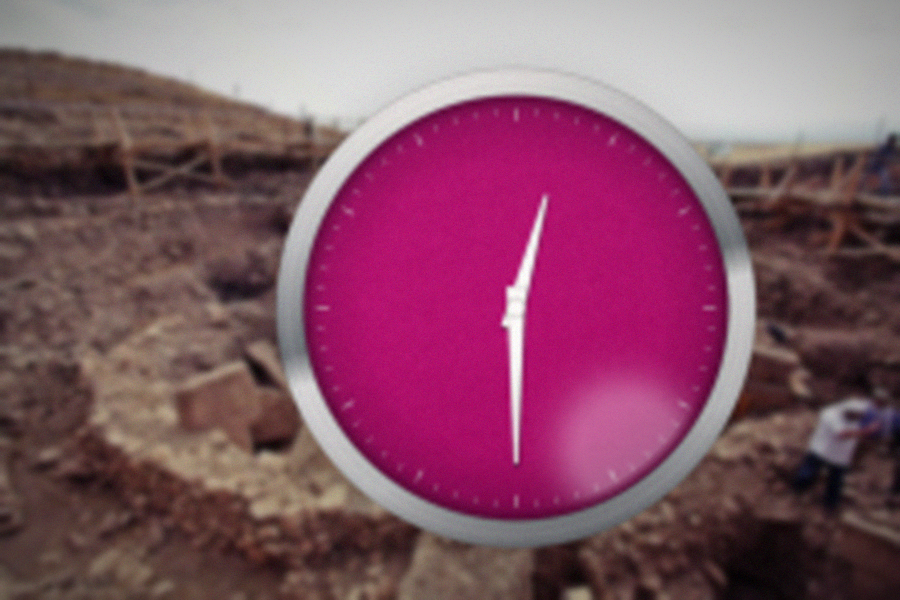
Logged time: {"hour": 12, "minute": 30}
